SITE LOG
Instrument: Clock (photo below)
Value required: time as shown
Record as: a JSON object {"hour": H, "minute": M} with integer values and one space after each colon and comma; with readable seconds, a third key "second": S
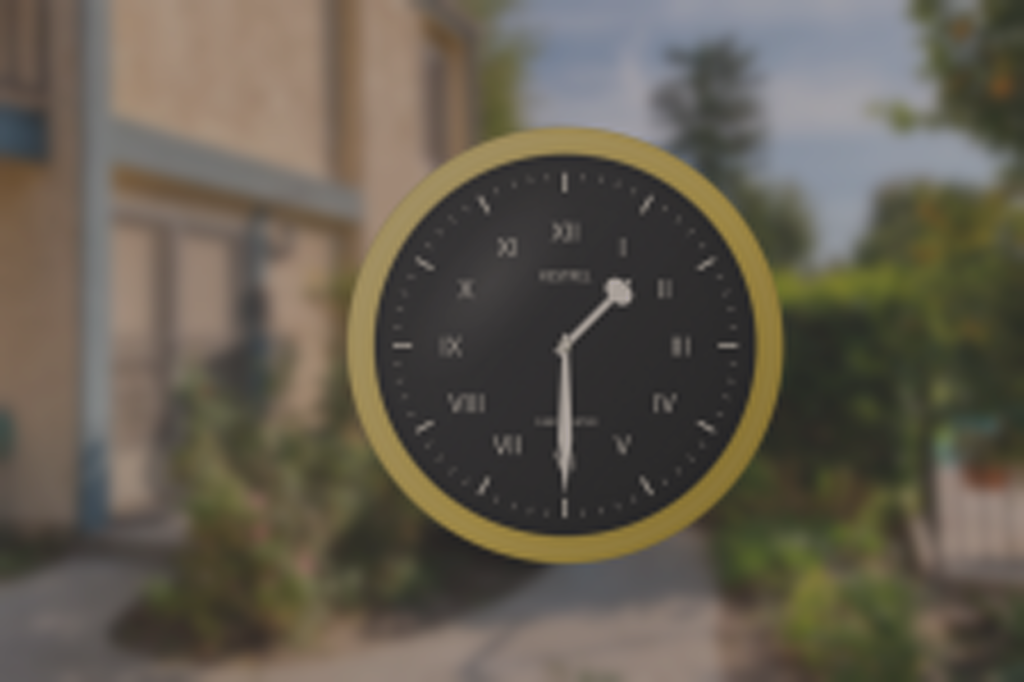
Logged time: {"hour": 1, "minute": 30}
